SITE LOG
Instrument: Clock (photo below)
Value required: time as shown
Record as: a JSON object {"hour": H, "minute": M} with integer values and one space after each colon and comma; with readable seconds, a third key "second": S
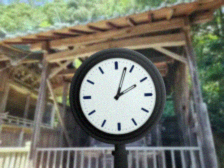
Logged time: {"hour": 2, "minute": 3}
